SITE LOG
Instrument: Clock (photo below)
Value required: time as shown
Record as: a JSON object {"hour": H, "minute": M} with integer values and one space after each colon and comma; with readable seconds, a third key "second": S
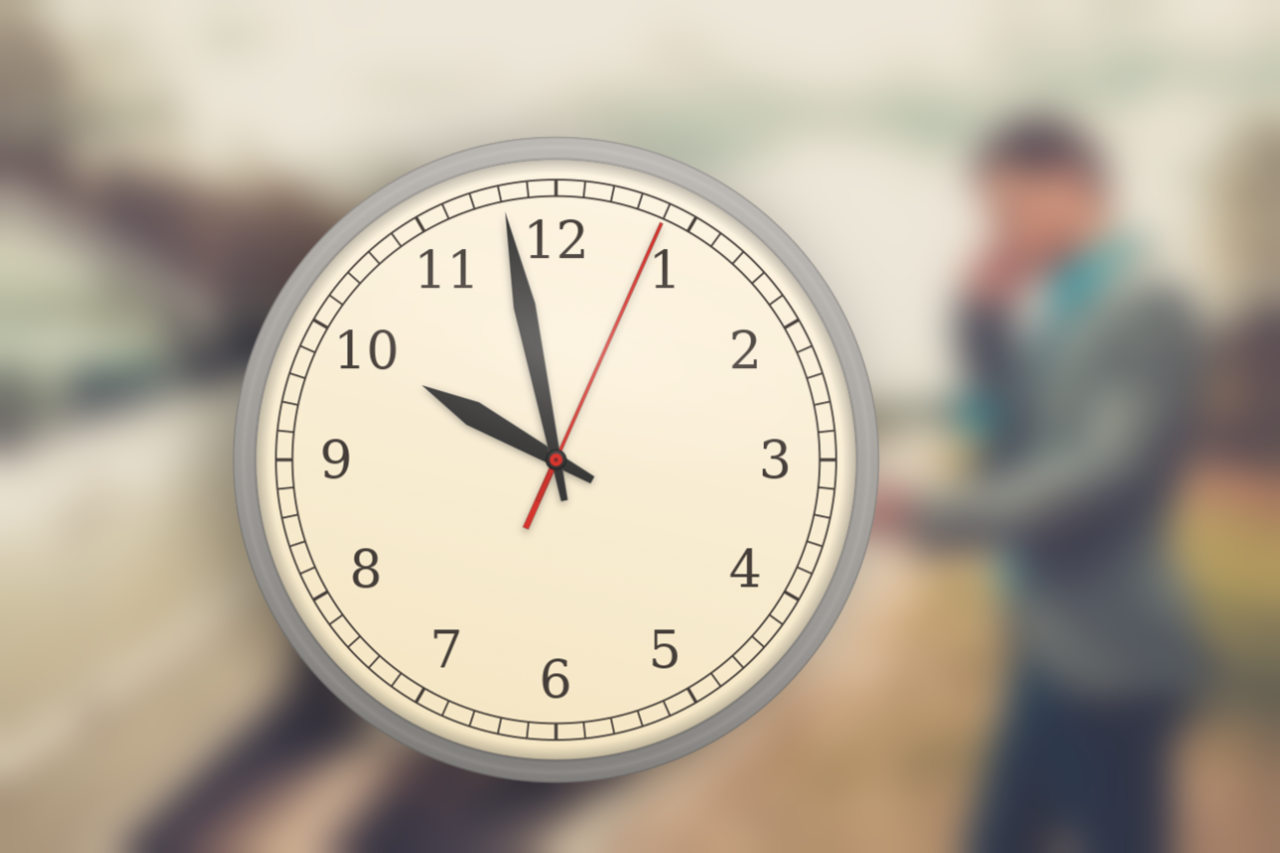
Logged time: {"hour": 9, "minute": 58, "second": 4}
